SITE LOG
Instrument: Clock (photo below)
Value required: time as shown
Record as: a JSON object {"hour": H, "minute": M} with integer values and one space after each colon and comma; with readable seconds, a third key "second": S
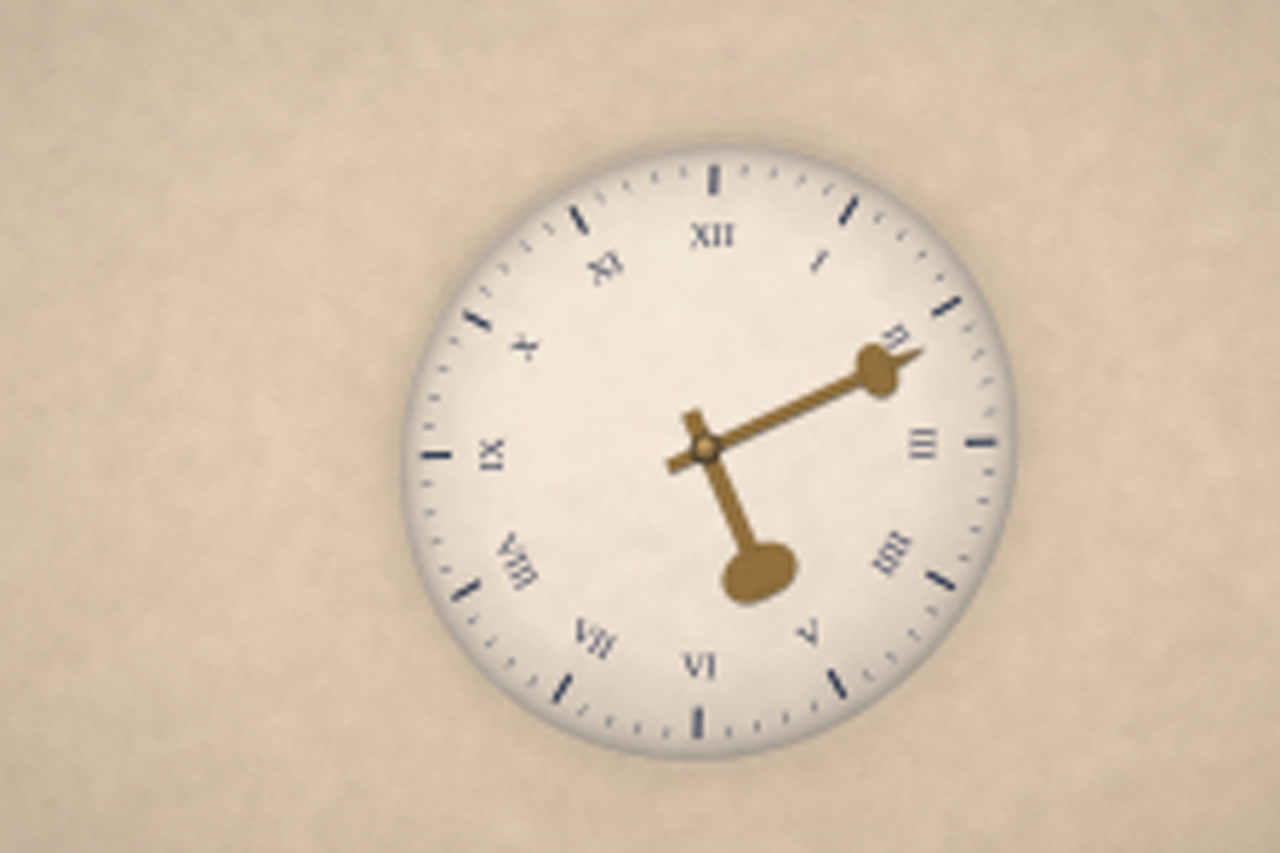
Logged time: {"hour": 5, "minute": 11}
